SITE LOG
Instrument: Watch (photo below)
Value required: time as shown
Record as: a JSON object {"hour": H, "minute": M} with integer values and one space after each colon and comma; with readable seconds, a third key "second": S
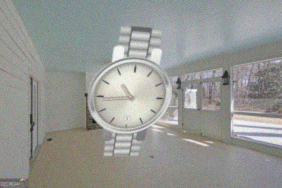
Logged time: {"hour": 10, "minute": 44}
